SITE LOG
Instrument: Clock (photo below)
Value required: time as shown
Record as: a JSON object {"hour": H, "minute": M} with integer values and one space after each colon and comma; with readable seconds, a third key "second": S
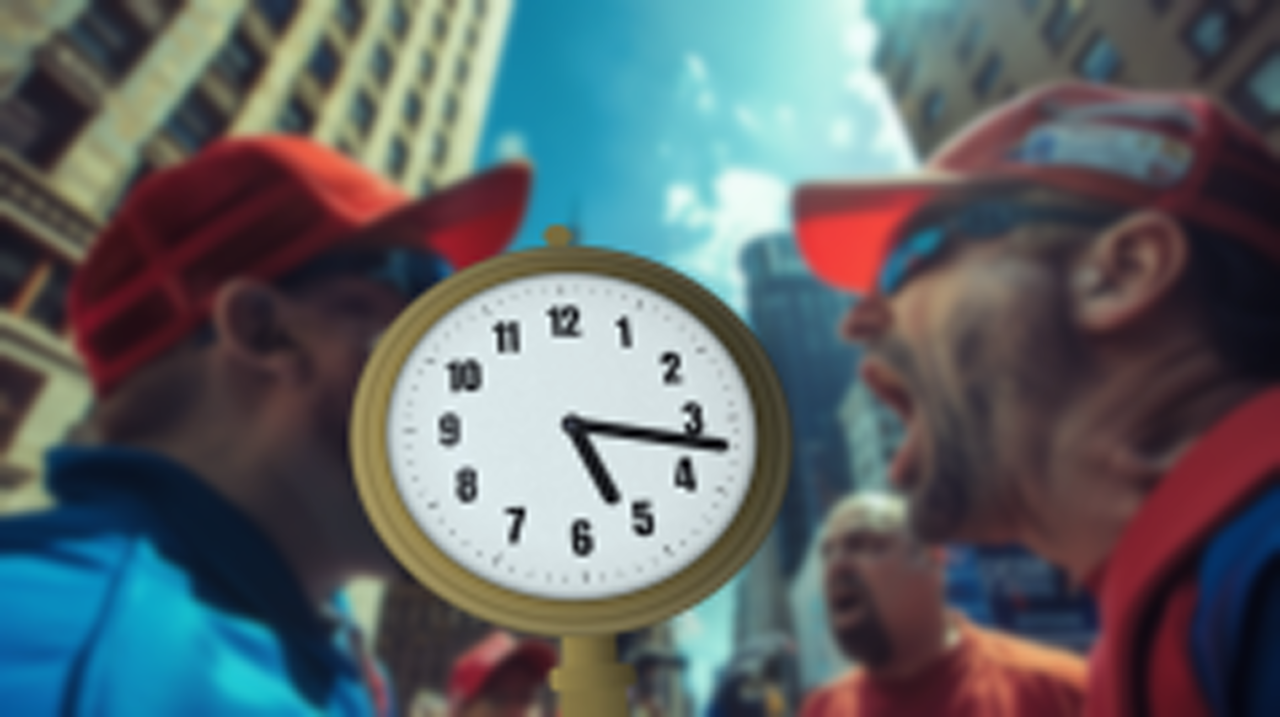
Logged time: {"hour": 5, "minute": 17}
